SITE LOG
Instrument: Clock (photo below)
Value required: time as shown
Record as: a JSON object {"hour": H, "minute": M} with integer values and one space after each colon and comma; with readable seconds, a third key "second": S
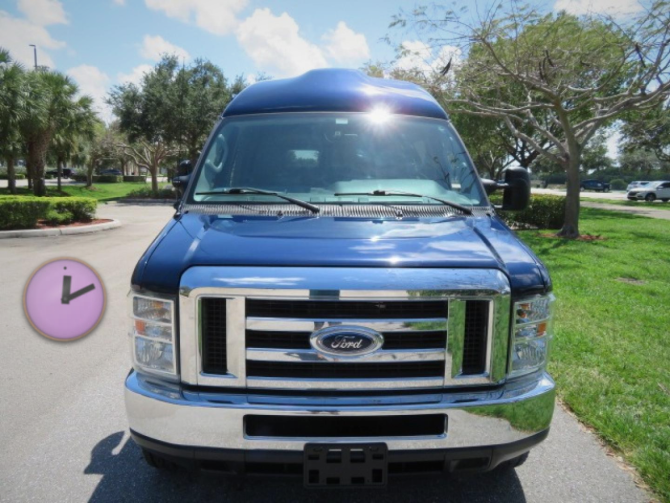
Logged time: {"hour": 12, "minute": 11}
